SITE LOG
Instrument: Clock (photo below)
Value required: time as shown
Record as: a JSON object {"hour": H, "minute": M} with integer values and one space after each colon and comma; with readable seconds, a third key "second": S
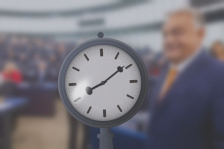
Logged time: {"hour": 8, "minute": 9}
